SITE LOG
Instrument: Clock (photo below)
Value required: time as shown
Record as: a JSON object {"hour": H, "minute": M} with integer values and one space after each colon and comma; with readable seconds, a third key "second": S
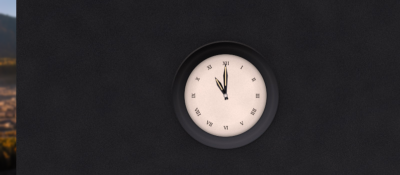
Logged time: {"hour": 11, "minute": 0}
